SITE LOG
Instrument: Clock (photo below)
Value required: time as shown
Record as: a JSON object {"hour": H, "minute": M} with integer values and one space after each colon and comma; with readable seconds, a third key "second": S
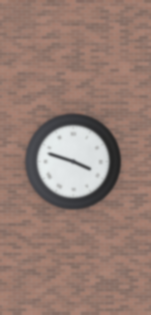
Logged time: {"hour": 3, "minute": 48}
